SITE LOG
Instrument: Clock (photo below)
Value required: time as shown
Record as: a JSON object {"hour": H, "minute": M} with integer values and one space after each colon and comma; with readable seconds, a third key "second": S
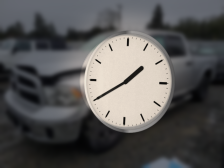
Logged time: {"hour": 1, "minute": 40}
